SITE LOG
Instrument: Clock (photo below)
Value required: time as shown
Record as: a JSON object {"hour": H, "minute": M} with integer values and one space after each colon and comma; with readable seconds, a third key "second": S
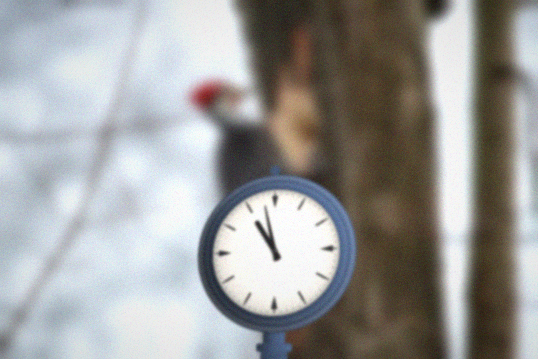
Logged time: {"hour": 10, "minute": 58}
